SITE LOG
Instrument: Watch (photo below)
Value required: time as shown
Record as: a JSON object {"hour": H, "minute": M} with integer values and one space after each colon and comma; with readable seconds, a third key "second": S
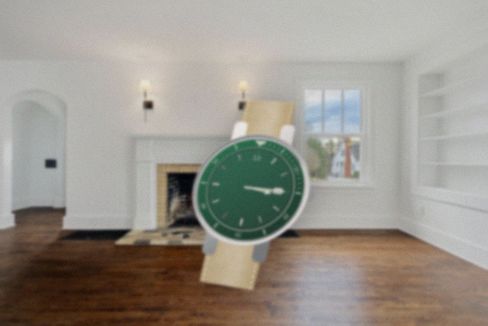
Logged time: {"hour": 3, "minute": 15}
